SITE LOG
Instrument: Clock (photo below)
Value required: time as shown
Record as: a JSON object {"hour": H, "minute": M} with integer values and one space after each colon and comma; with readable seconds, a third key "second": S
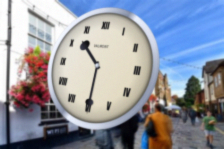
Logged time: {"hour": 10, "minute": 30}
